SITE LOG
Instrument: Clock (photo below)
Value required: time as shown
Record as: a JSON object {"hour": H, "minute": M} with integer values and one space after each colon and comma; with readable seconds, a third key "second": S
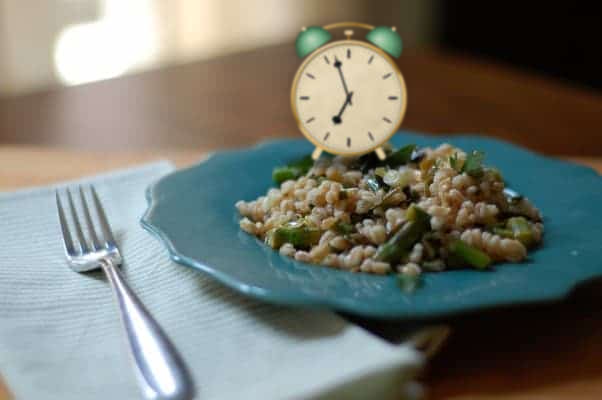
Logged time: {"hour": 6, "minute": 57}
